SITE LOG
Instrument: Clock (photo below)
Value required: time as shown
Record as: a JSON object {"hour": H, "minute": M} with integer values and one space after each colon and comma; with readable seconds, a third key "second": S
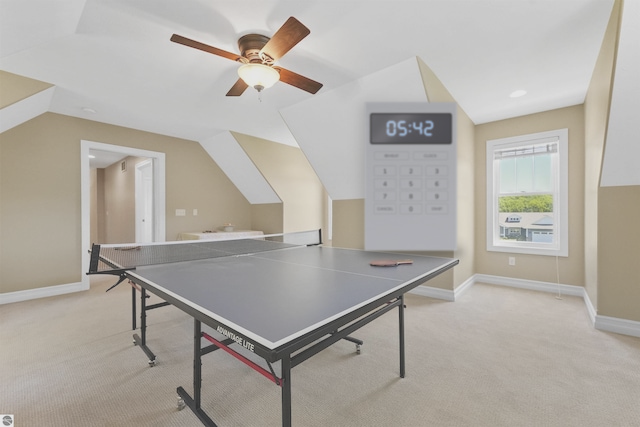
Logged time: {"hour": 5, "minute": 42}
